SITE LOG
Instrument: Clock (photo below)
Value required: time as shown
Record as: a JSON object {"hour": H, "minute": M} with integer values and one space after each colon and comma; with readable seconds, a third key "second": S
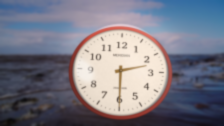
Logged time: {"hour": 2, "minute": 30}
